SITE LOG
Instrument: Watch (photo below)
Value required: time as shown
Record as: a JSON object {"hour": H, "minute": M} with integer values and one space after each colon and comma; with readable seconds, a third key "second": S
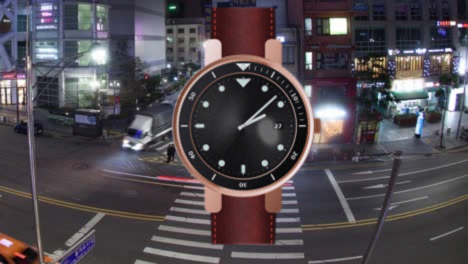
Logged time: {"hour": 2, "minute": 8}
